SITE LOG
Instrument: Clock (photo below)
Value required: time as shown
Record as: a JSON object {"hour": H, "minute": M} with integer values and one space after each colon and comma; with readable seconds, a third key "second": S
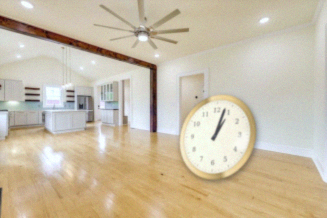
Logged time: {"hour": 1, "minute": 3}
